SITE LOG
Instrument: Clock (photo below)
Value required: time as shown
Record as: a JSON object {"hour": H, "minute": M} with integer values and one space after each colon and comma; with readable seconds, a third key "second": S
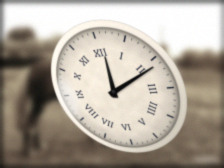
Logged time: {"hour": 12, "minute": 11}
